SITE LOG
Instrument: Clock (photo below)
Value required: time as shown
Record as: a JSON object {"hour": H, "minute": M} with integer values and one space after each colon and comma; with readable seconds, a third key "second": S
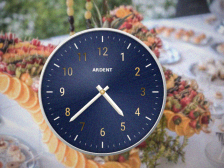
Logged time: {"hour": 4, "minute": 38}
